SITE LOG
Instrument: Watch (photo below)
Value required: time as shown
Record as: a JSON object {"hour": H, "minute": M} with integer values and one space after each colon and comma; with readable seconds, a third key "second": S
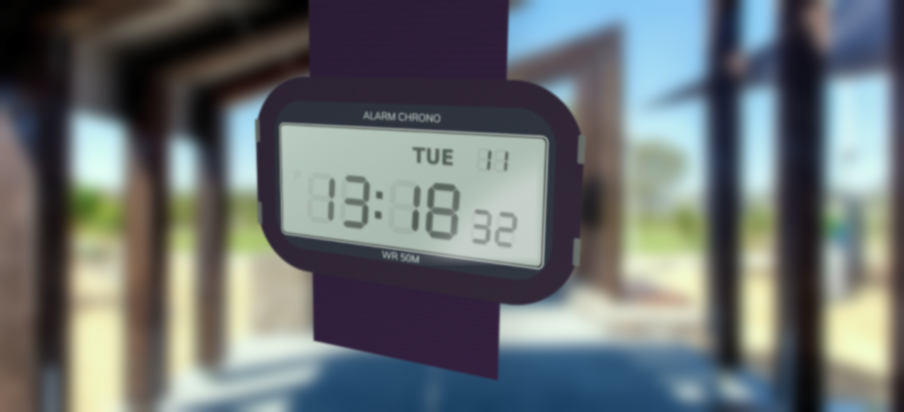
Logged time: {"hour": 13, "minute": 18, "second": 32}
